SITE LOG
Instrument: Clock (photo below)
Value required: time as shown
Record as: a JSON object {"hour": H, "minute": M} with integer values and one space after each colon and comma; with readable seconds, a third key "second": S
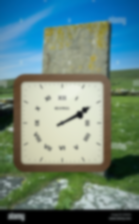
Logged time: {"hour": 2, "minute": 10}
